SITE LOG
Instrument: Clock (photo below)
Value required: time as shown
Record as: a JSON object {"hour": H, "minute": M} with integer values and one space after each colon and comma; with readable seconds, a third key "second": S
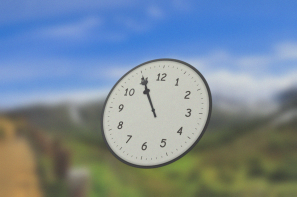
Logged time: {"hour": 10, "minute": 55}
